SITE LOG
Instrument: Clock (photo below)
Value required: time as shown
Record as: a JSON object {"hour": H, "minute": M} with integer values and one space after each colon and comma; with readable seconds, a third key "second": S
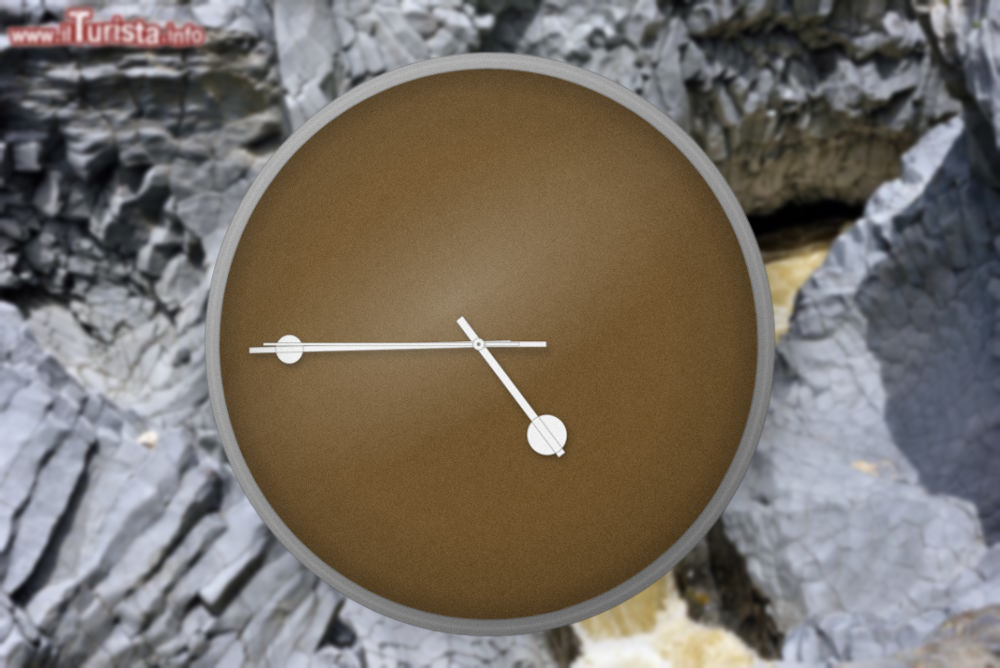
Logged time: {"hour": 4, "minute": 44, "second": 45}
